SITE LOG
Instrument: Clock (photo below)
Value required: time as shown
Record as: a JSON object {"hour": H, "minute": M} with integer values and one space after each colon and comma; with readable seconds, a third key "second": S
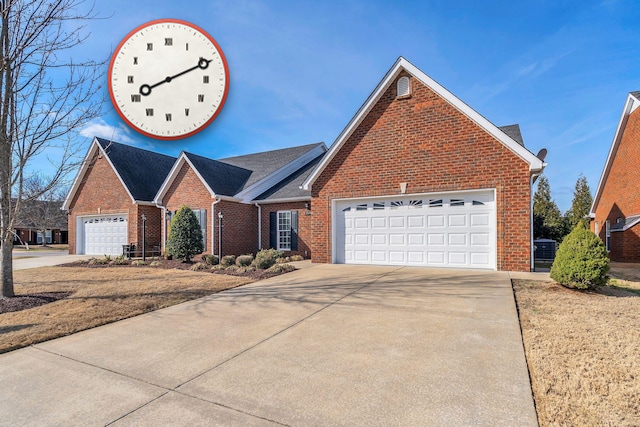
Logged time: {"hour": 8, "minute": 11}
